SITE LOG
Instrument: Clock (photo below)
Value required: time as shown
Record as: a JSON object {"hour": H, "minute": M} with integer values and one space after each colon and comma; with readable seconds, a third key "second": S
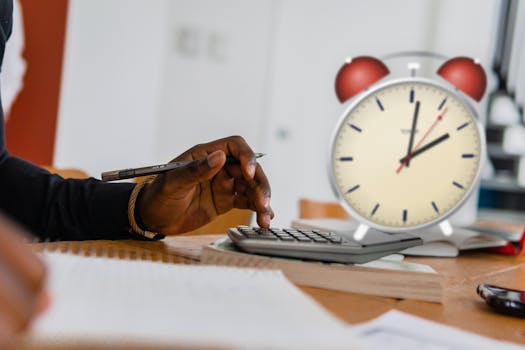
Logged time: {"hour": 2, "minute": 1, "second": 6}
